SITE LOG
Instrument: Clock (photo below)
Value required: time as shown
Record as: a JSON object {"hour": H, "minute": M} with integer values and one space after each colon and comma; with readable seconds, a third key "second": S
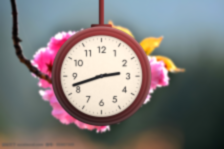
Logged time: {"hour": 2, "minute": 42}
